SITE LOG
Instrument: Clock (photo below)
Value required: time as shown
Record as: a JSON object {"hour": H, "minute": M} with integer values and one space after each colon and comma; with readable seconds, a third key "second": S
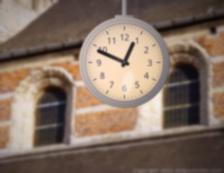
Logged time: {"hour": 12, "minute": 49}
